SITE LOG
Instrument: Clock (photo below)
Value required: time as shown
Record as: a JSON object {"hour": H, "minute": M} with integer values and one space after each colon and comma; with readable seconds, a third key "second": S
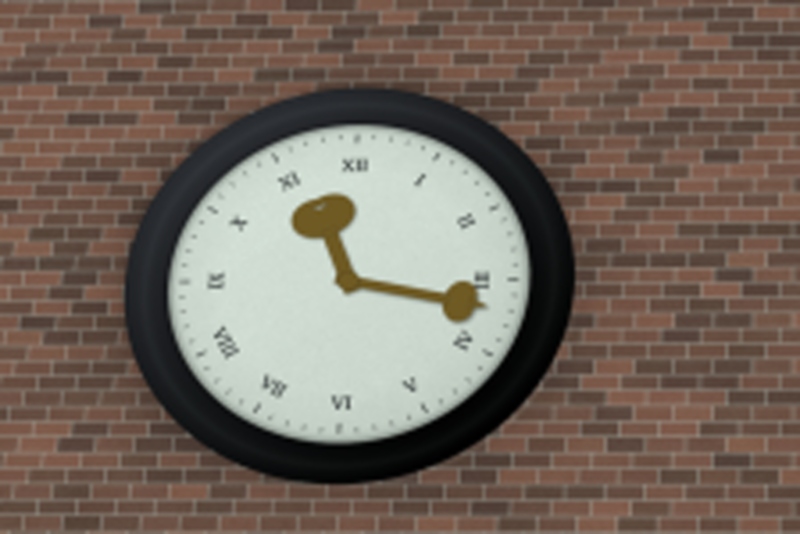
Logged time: {"hour": 11, "minute": 17}
